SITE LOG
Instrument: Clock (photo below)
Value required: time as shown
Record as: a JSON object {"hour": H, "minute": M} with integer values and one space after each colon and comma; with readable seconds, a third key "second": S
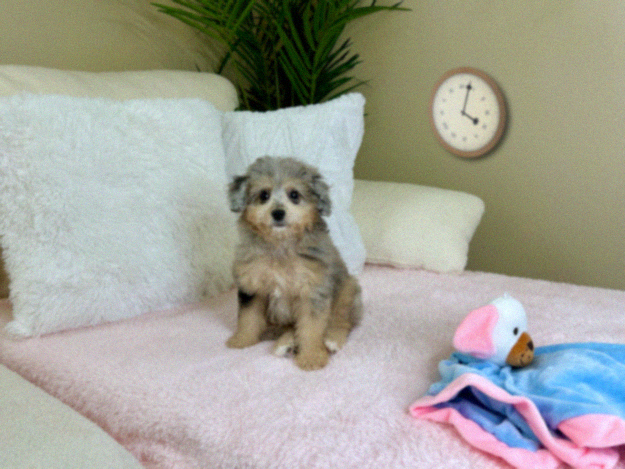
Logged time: {"hour": 4, "minute": 3}
